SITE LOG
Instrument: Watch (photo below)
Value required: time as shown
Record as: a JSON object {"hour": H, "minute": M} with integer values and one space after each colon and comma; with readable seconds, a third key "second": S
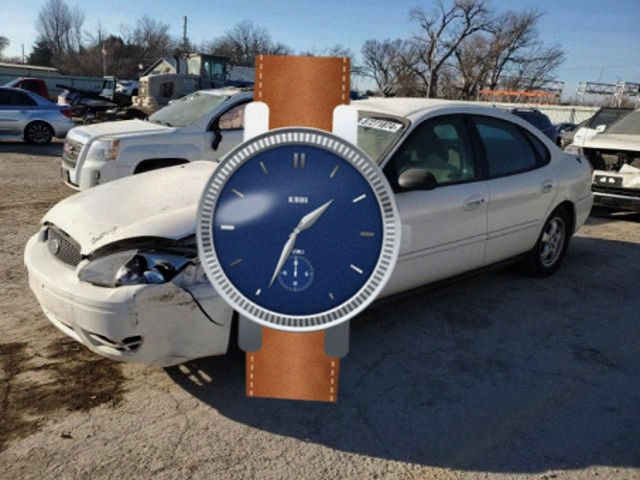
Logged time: {"hour": 1, "minute": 34}
